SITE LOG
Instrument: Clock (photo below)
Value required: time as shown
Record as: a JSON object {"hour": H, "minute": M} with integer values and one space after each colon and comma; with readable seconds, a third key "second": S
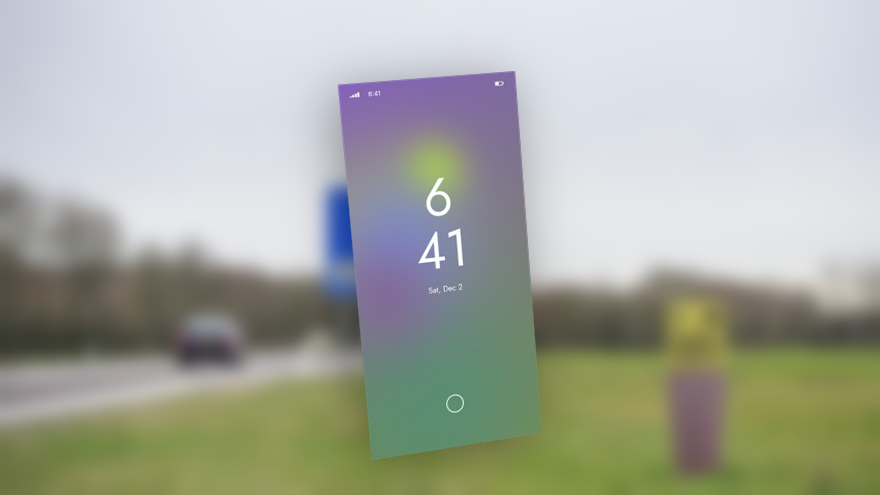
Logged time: {"hour": 6, "minute": 41}
